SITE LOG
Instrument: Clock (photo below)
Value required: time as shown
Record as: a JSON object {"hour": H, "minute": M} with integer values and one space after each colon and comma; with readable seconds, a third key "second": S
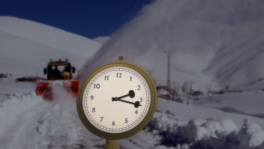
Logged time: {"hour": 2, "minute": 17}
